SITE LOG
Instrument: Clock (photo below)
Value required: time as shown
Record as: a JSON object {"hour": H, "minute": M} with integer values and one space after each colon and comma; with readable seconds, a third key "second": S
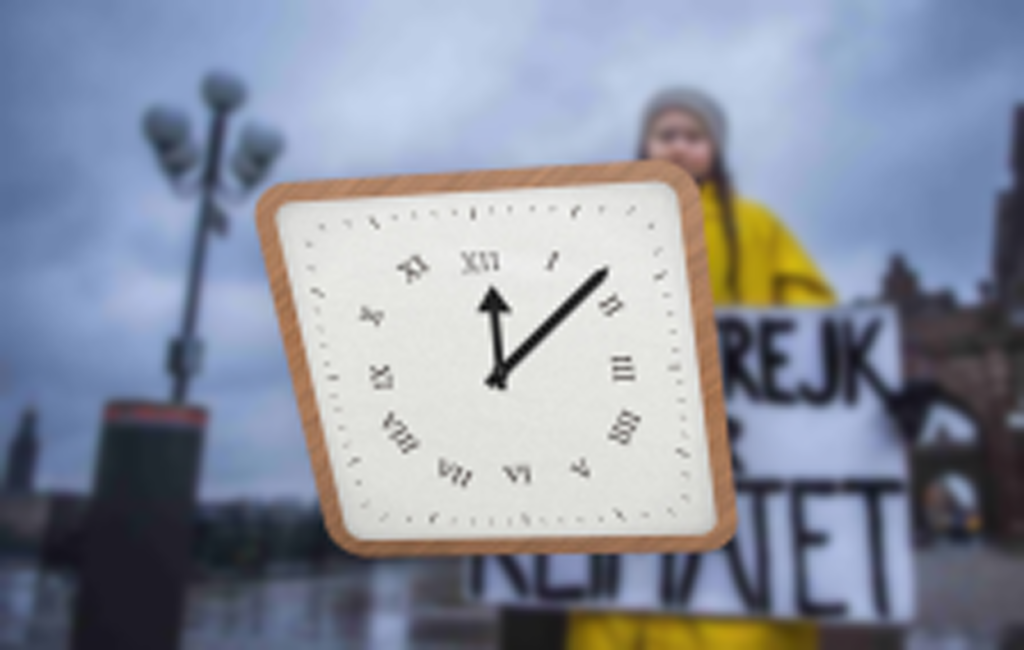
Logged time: {"hour": 12, "minute": 8}
